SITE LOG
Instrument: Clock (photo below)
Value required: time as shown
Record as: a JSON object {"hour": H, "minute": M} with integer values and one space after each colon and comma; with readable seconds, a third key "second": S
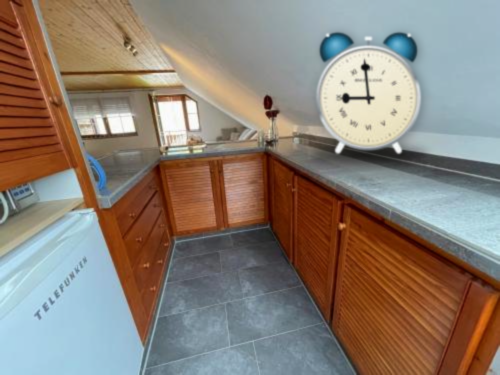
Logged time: {"hour": 8, "minute": 59}
